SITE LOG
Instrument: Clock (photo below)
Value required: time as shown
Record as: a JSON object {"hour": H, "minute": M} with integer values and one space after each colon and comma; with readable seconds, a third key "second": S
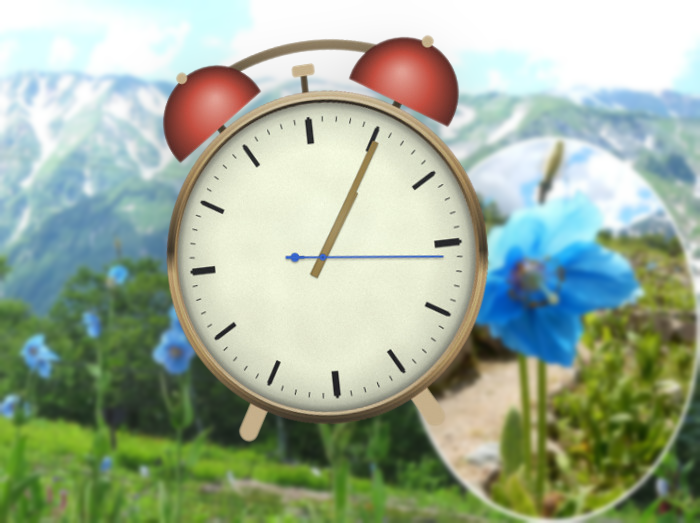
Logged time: {"hour": 1, "minute": 5, "second": 16}
